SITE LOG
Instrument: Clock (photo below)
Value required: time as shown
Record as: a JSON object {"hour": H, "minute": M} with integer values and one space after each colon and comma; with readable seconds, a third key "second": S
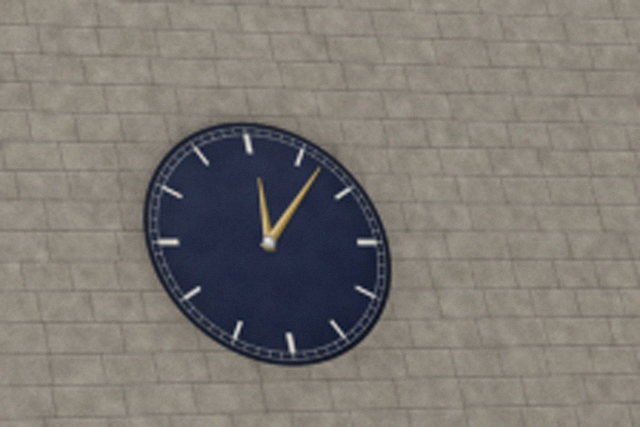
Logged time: {"hour": 12, "minute": 7}
